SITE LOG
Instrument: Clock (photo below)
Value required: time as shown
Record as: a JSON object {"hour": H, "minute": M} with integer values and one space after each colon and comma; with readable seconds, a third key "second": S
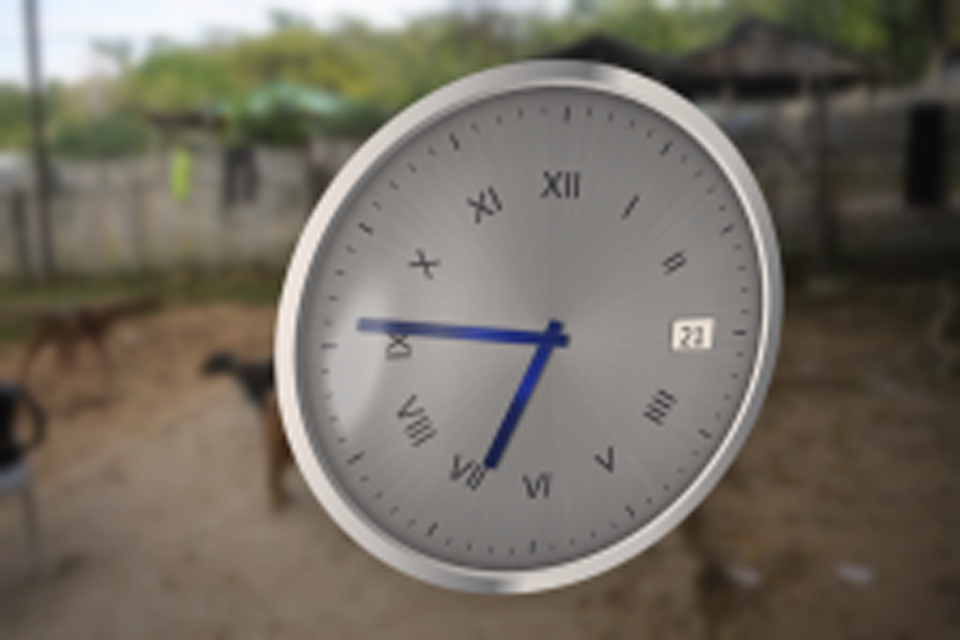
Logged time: {"hour": 6, "minute": 46}
